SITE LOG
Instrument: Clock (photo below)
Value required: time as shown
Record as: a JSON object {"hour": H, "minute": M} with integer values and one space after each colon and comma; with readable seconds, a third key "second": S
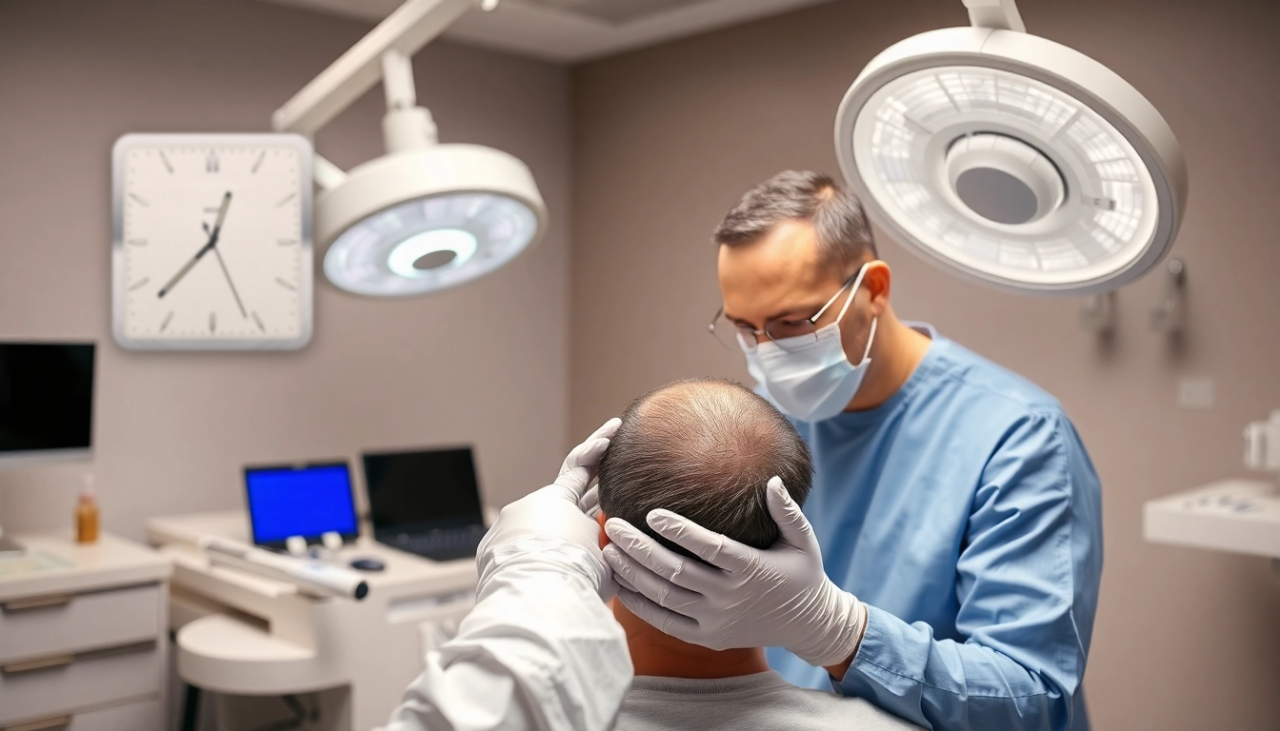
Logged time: {"hour": 12, "minute": 37, "second": 26}
